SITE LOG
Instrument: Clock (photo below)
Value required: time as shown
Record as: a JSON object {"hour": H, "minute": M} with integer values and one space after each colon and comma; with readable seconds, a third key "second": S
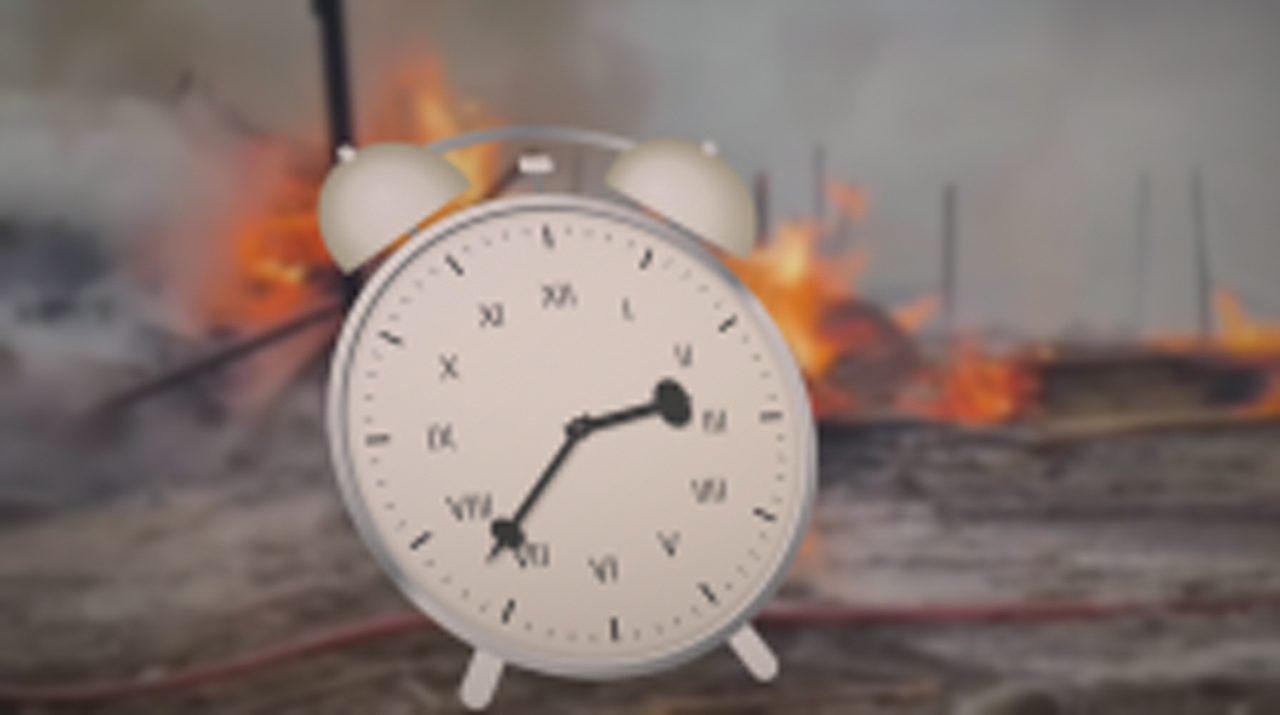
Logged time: {"hour": 2, "minute": 37}
